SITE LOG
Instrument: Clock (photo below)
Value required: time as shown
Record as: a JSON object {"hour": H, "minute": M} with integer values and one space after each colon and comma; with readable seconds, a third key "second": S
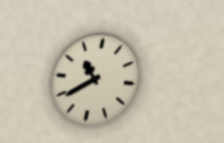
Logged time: {"hour": 10, "minute": 39}
